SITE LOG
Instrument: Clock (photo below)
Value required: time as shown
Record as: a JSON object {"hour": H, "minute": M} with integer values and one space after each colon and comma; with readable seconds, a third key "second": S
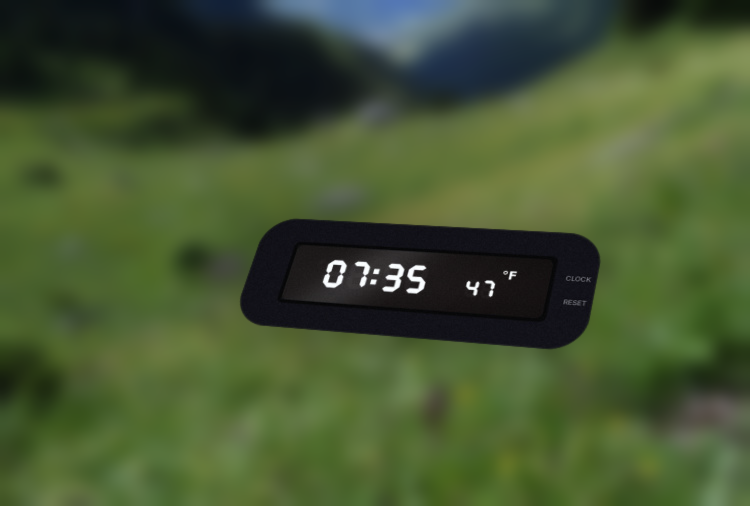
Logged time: {"hour": 7, "minute": 35}
